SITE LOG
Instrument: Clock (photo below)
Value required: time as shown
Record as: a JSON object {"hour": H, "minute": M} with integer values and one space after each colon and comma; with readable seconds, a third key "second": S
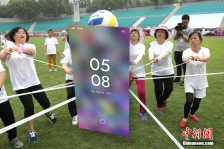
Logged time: {"hour": 5, "minute": 8}
